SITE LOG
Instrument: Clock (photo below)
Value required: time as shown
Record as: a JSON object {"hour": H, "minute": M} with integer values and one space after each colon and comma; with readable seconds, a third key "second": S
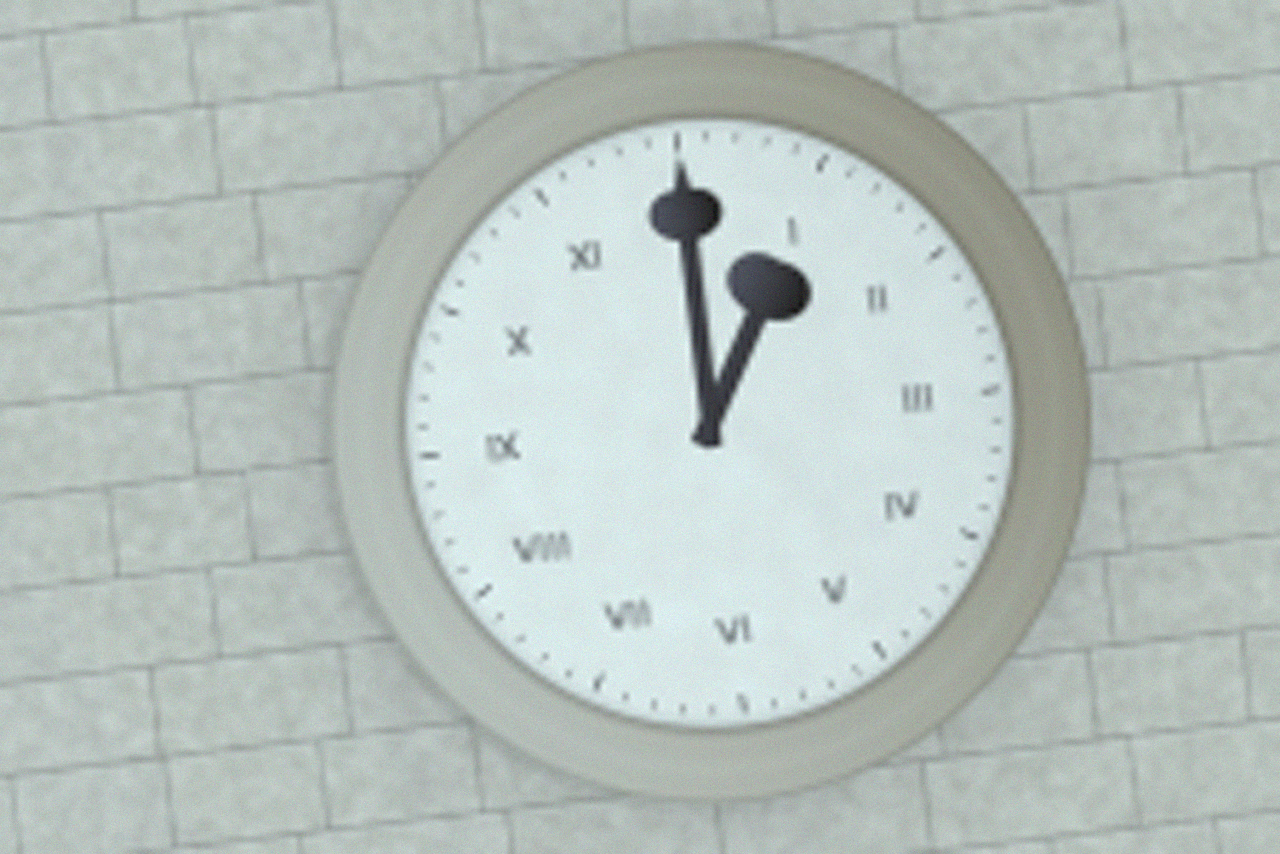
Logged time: {"hour": 1, "minute": 0}
